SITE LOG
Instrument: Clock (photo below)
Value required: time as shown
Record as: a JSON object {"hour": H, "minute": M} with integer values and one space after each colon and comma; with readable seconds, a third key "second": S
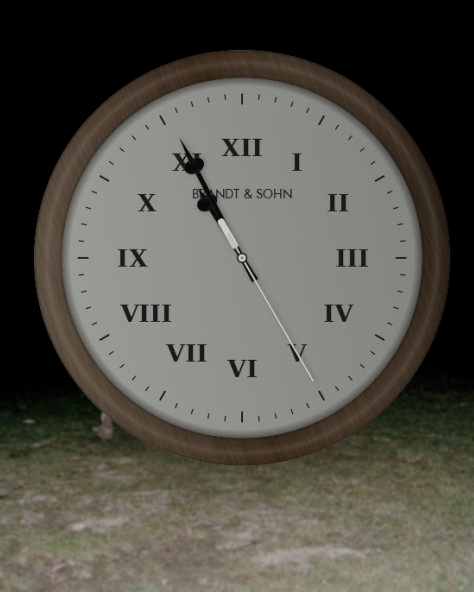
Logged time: {"hour": 10, "minute": 55, "second": 25}
